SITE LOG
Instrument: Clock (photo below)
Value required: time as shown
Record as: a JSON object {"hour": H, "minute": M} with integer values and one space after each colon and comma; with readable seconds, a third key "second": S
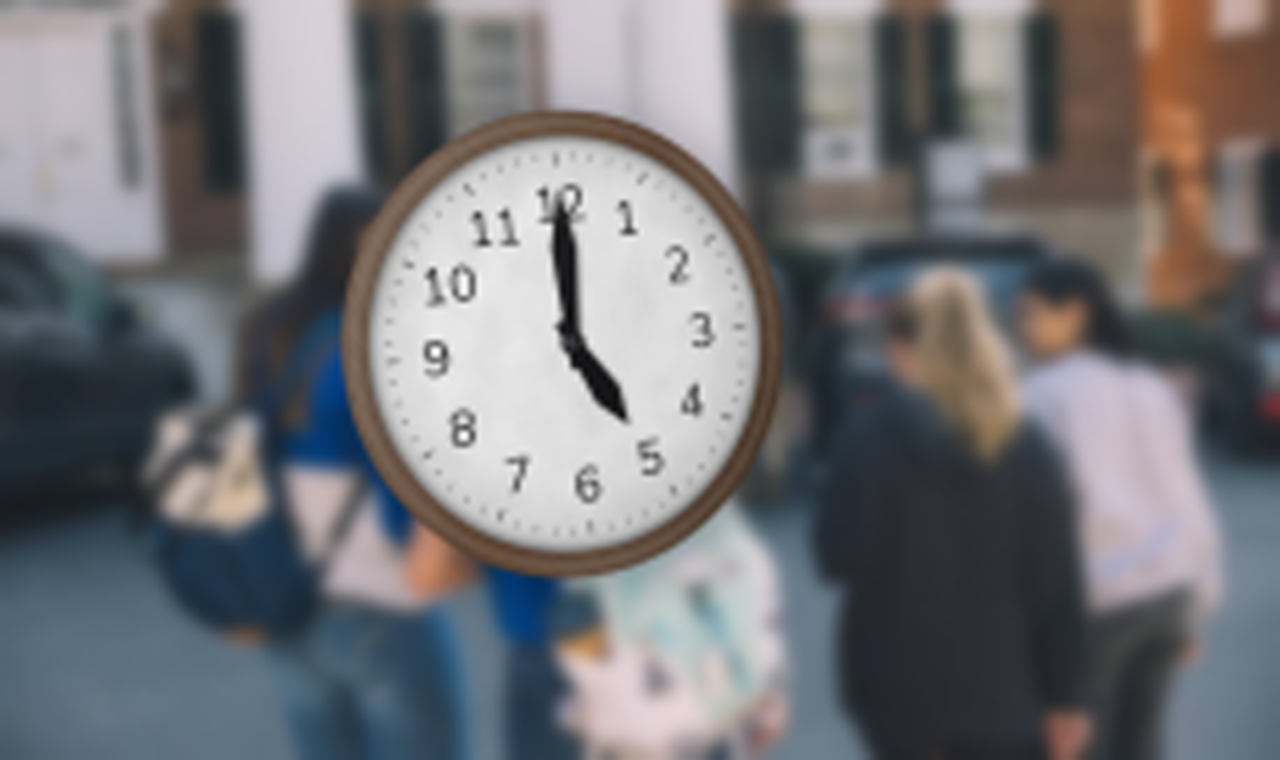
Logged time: {"hour": 5, "minute": 0}
